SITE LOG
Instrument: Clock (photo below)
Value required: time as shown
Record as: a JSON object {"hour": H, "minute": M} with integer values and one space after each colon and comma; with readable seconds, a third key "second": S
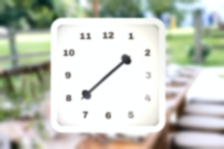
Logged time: {"hour": 1, "minute": 38}
